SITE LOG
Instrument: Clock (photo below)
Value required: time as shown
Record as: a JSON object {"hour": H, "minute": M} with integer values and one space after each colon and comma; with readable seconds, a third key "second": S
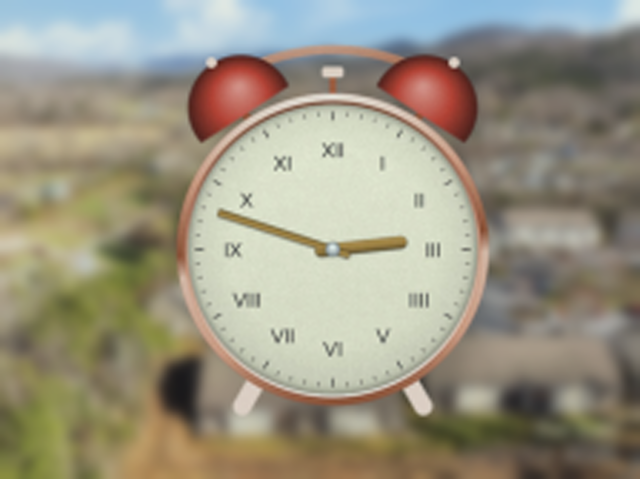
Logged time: {"hour": 2, "minute": 48}
